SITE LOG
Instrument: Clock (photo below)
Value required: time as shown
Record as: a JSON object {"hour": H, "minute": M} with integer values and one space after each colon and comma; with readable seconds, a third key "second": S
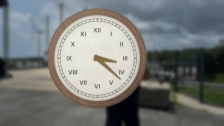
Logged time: {"hour": 3, "minute": 22}
